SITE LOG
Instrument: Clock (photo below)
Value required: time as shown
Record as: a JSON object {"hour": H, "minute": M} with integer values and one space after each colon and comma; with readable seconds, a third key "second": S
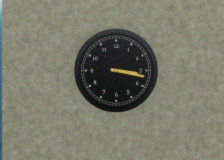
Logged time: {"hour": 3, "minute": 17}
